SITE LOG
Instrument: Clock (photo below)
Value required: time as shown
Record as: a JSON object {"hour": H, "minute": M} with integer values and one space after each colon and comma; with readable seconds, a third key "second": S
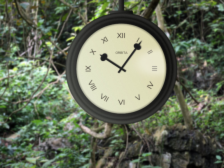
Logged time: {"hour": 10, "minute": 6}
